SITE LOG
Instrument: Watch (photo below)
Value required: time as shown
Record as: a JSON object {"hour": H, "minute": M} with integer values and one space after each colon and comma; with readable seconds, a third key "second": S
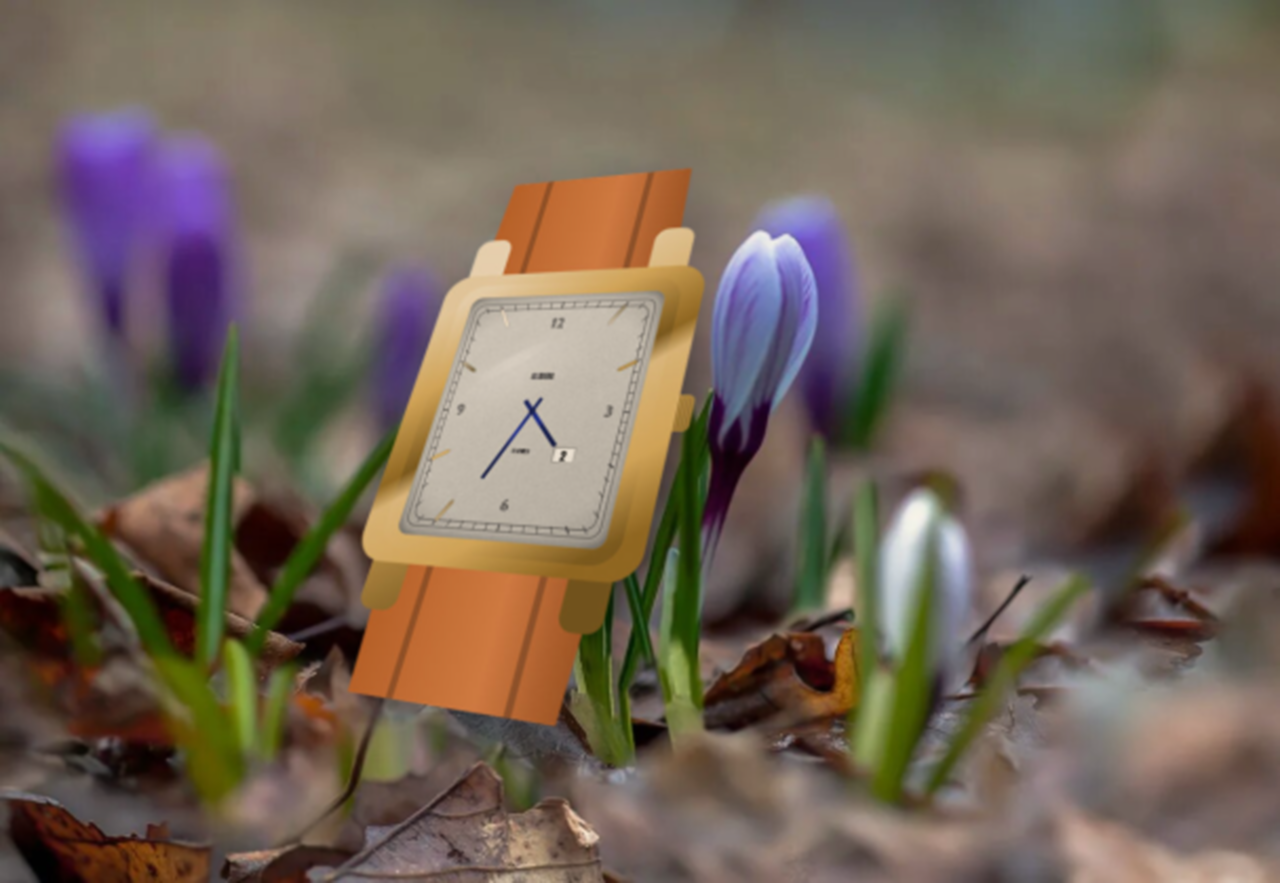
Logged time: {"hour": 4, "minute": 34}
